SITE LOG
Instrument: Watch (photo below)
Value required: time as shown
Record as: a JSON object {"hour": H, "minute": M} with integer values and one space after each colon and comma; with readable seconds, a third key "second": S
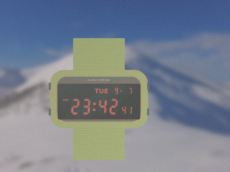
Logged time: {"hour": 23, "minute": 42, "second": 41}
